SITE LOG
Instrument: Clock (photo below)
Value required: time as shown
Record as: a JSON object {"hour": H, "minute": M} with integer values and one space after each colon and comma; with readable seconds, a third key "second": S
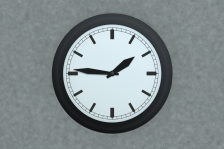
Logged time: {"hour": 1, "minute": 46}
